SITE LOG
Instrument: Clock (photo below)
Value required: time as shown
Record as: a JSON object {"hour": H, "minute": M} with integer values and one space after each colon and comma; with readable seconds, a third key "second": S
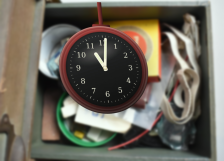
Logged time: {"hour": 11, "minute": 1}
